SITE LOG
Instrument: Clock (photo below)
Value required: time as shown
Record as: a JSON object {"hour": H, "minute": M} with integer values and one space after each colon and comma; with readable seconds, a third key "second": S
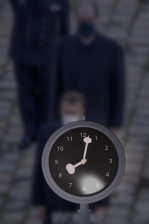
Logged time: {"hour": 8, "minute": 2}
